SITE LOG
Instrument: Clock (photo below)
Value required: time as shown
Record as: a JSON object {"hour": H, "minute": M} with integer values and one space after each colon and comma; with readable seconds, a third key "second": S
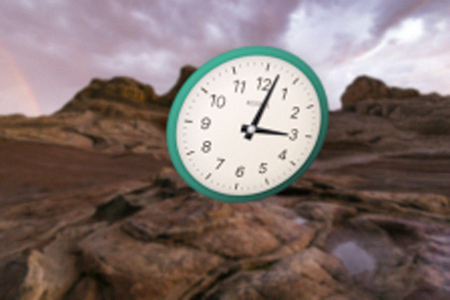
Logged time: {"hour": 3, "minute": 2}
